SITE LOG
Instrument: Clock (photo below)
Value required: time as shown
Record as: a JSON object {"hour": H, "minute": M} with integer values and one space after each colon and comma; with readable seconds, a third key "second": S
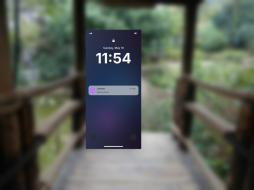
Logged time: {"hour": 11, "minute": 54}
